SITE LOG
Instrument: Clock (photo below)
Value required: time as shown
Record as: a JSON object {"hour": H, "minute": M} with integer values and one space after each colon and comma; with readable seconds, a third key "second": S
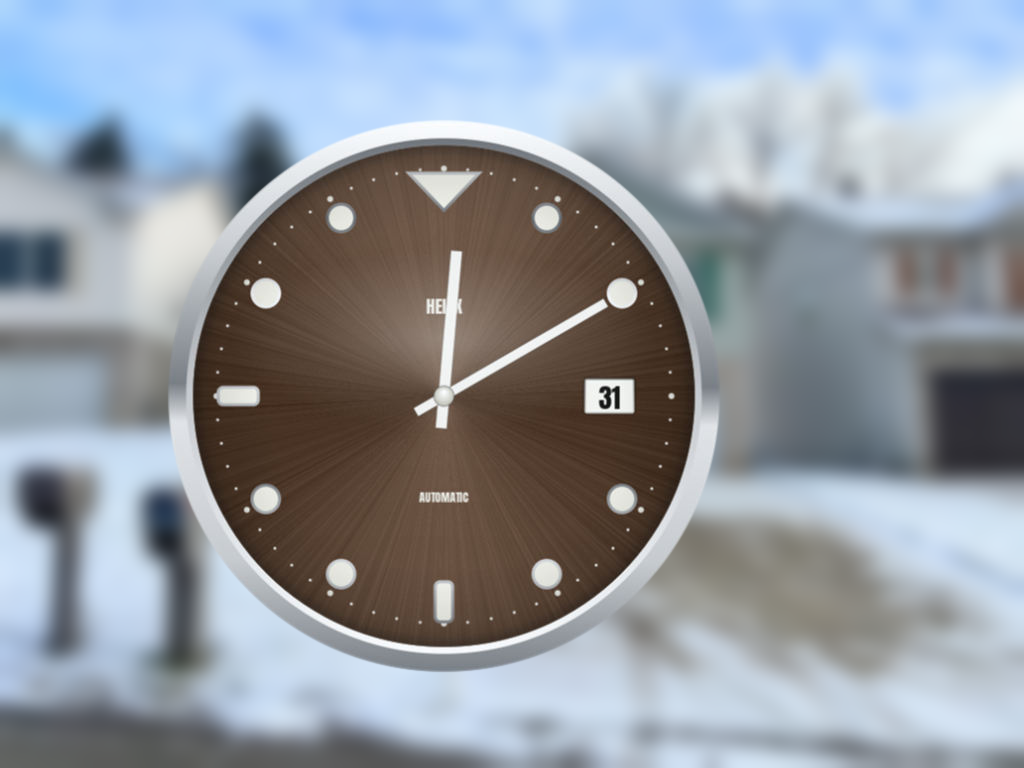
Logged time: {"hour": 12, "minute": 10}
